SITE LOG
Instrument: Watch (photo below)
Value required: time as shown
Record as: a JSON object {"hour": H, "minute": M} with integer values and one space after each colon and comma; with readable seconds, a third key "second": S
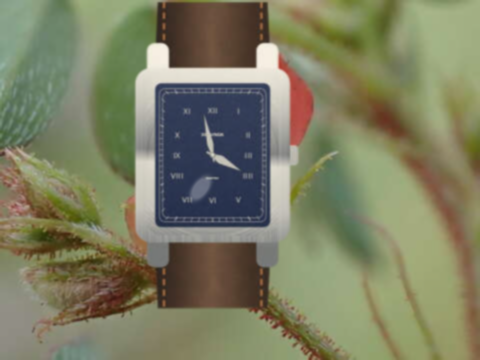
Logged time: {"hour": 3, "minute": 58}
